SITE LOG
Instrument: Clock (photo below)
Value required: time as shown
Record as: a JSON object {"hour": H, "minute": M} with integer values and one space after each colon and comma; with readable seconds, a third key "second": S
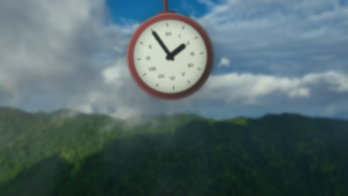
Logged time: {"hour": 1, "minute": 55}
